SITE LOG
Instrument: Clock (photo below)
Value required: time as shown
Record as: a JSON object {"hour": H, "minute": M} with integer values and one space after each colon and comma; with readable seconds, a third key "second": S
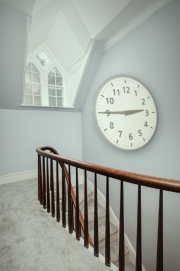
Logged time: {"hour": 2, "minute": 45}
